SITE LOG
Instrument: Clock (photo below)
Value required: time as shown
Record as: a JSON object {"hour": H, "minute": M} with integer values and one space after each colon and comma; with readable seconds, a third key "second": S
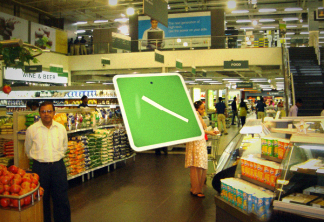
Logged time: {"hour": 10, "minute": 21}
